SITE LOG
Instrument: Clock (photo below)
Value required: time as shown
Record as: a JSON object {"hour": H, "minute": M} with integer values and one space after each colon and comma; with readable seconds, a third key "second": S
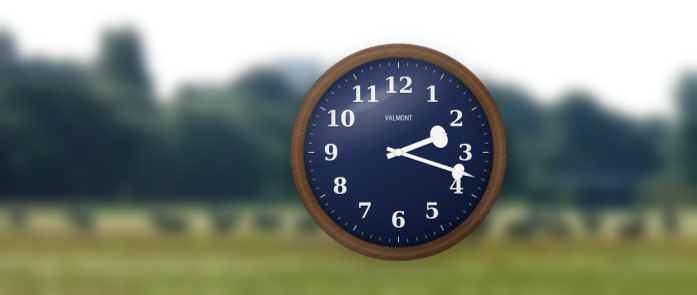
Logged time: {"hour": 2, "minute": 18}
